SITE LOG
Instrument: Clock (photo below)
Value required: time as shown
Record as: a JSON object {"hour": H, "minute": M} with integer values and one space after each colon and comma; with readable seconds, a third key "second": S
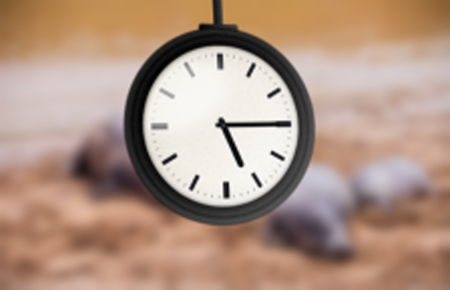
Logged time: {"hour": 5, "minute": 15}
